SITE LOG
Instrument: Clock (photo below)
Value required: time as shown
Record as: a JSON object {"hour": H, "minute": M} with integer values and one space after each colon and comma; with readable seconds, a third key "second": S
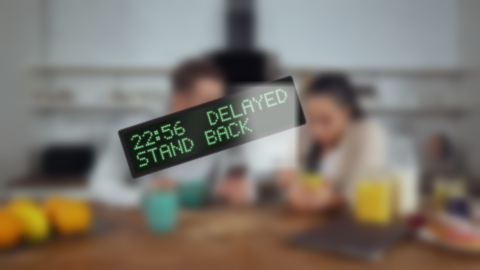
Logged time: {"hour": 22, "minute": 56}
